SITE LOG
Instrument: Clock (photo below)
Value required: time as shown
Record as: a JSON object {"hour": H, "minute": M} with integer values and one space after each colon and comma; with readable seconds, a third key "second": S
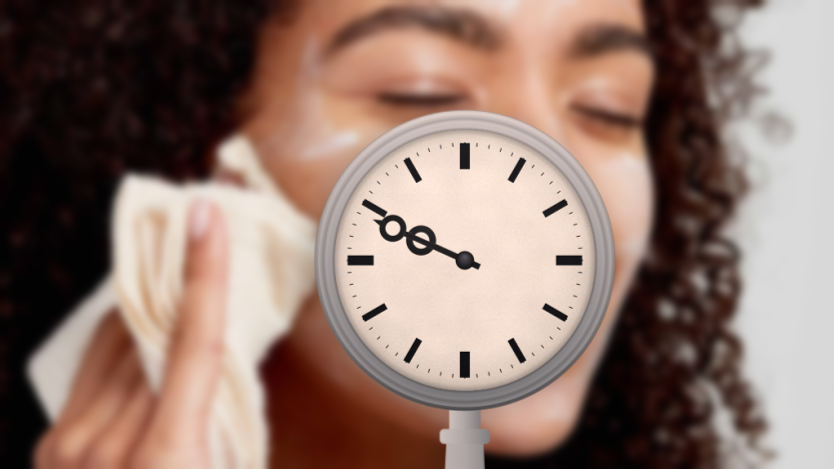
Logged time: {"hour": 9, "minute": 49}
